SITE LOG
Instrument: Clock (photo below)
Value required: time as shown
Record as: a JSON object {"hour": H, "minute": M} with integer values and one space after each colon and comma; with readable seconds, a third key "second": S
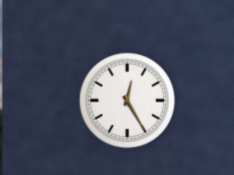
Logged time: {"hour": 12, "minute": 25}
